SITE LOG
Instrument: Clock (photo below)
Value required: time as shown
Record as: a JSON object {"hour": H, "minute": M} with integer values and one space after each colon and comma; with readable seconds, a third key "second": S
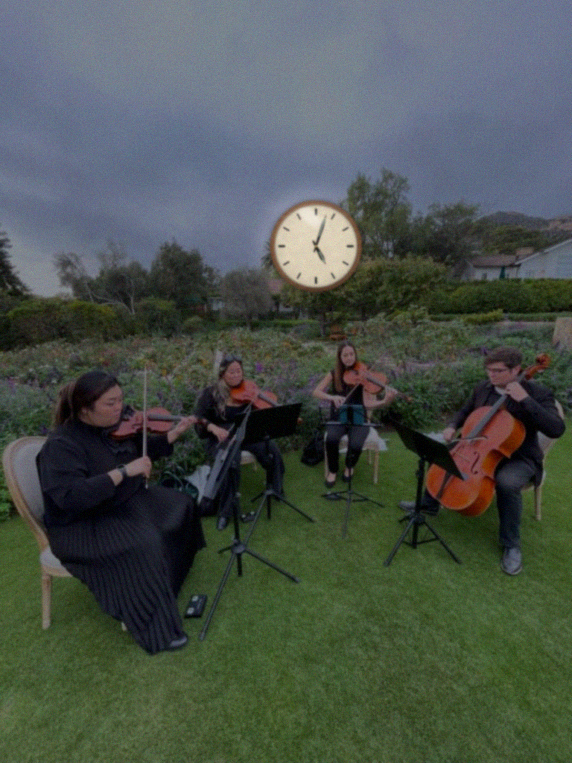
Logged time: {"hour": 5, "minute": 3}
